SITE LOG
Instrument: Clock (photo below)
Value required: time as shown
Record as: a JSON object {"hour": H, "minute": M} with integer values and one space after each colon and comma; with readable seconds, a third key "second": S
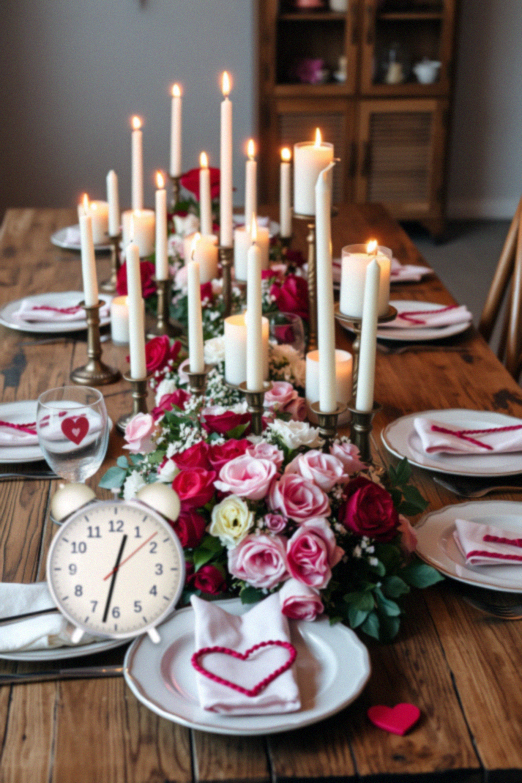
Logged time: {"hour": 12, "minute": 32, "second": 8}
